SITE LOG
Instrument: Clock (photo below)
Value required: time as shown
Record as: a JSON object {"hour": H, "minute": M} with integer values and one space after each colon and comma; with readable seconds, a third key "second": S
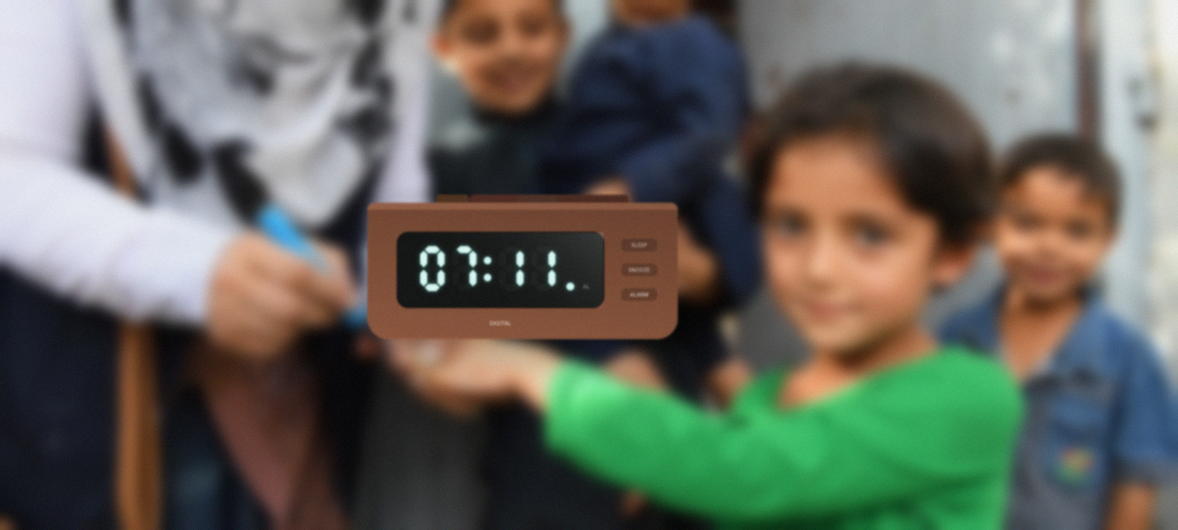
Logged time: {"hour": 7, "minute": 11}
